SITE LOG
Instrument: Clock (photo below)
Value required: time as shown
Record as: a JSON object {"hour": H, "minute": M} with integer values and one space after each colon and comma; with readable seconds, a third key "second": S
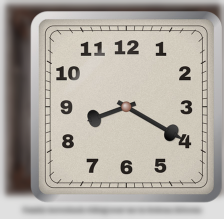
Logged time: {"hour": 8, "minute": 20}
